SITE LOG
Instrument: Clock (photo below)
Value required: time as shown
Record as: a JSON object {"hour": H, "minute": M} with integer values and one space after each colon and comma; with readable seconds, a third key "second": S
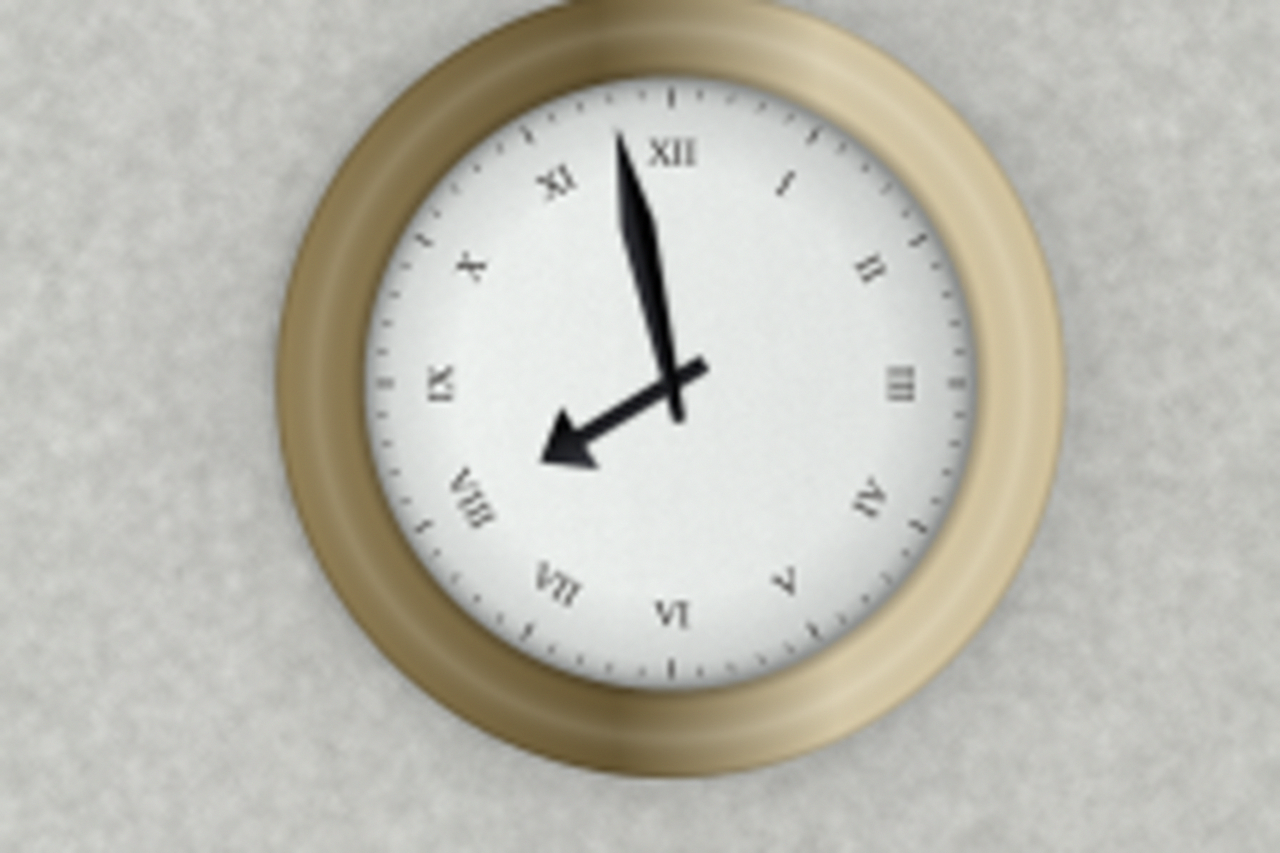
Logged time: {"hour": 7, "minute": 58}
